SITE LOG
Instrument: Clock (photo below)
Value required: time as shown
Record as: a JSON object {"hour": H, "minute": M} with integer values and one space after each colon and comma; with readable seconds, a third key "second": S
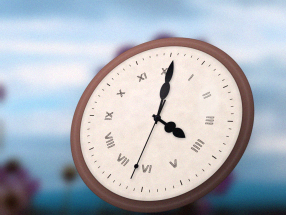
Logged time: {"hour": 4, "minute": 0, "second": 32}
